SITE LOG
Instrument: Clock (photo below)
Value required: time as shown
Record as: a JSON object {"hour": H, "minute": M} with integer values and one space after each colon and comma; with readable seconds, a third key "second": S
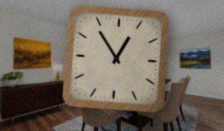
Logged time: {"hour": 12, "minute": 54}
